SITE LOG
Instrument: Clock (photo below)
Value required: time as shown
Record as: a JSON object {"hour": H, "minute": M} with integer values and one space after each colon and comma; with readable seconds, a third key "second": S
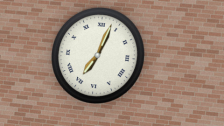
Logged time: {"hour": 7, "minute": 3}
